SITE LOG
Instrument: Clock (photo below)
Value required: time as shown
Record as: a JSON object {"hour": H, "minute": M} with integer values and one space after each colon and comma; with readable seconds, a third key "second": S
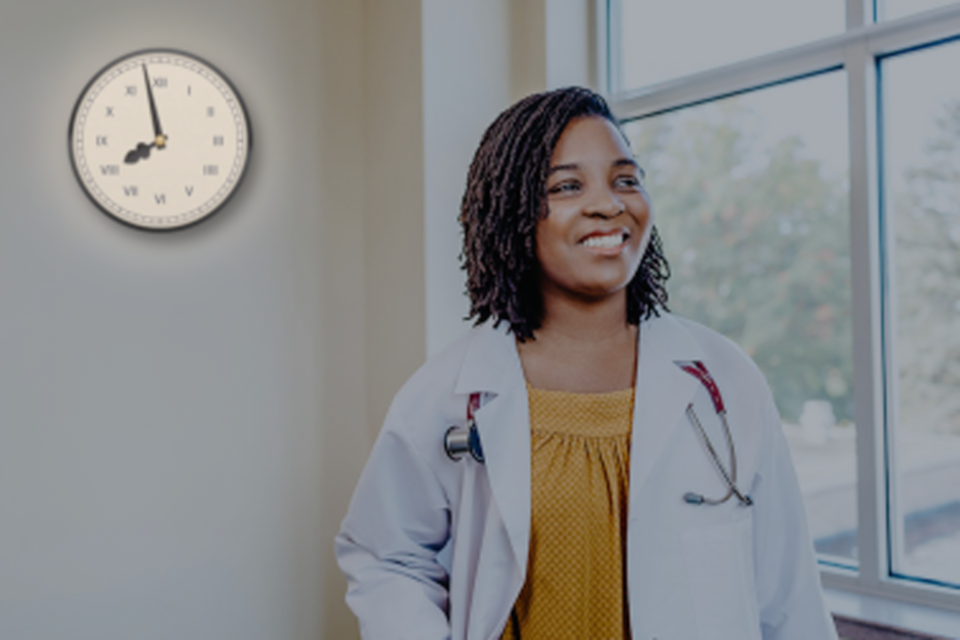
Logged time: {"hour": 7, "minute": 58}
